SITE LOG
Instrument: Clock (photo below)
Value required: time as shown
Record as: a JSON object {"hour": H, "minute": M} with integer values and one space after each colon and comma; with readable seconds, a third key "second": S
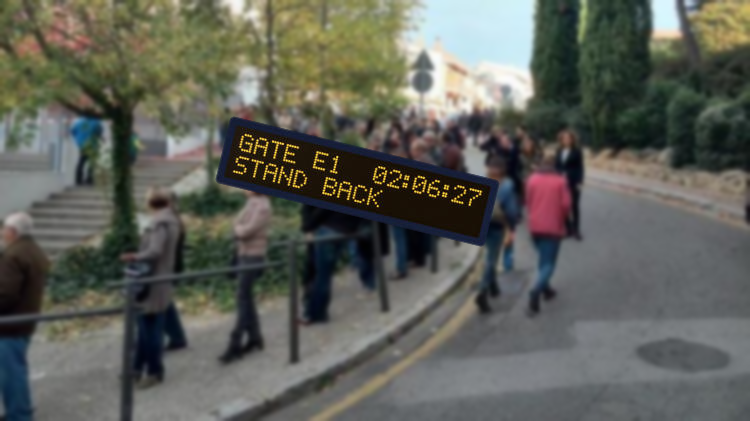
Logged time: {"hour": 2, "minute": 6, "second": 27}
